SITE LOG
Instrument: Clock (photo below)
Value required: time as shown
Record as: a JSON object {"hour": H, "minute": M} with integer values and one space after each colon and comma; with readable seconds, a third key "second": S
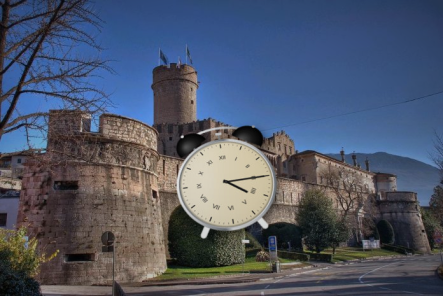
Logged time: {"hour": 4, "minute": 15}
